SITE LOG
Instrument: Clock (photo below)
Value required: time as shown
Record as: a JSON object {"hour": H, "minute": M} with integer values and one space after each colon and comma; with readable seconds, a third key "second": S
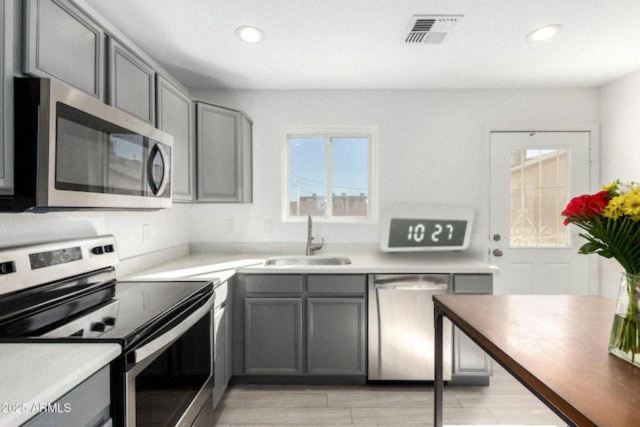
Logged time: {"hour": 10, "minute": 27}
